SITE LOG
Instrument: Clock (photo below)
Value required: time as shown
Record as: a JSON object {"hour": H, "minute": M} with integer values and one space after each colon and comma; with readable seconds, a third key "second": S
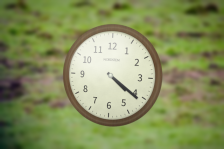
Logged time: {"hour": 4, "minute": 21}
